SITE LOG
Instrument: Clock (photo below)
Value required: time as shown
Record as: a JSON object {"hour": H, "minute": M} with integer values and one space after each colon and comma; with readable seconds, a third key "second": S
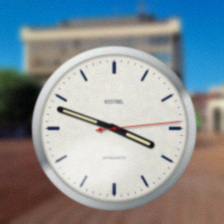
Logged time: {"hour": 3, "minute": 48, "second": 14}
